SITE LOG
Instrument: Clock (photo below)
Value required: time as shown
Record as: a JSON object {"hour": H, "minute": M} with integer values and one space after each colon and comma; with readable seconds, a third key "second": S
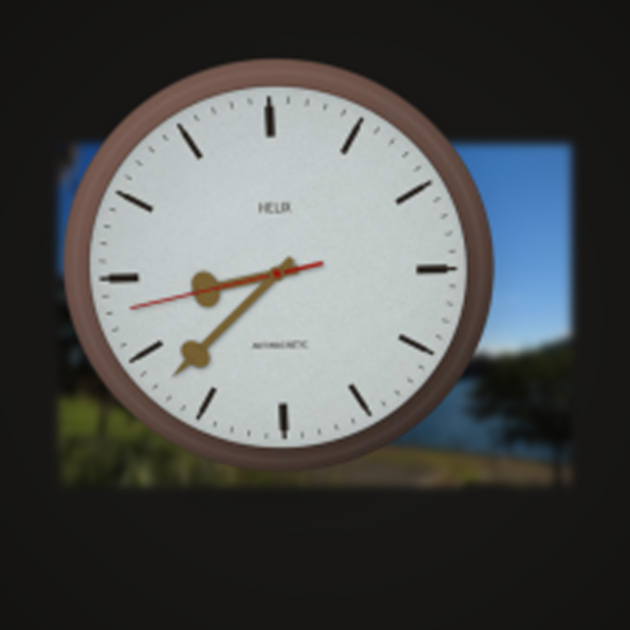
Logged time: {"hour": 8, "minute": 37, "second": 43}
